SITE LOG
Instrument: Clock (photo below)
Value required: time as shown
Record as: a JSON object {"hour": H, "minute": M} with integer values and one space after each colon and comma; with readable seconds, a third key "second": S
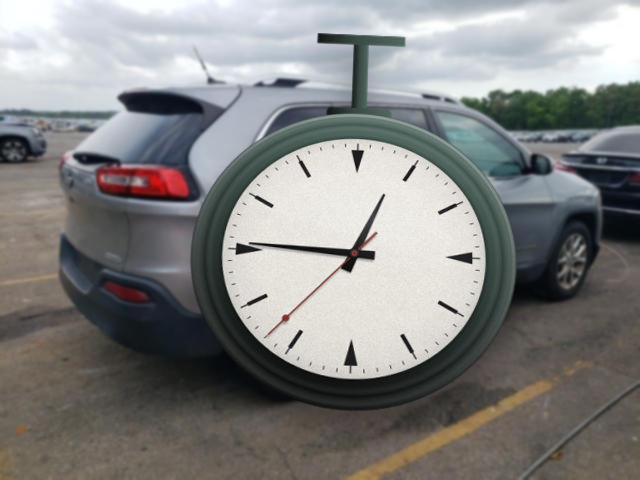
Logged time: {"hour": 12, "minute": 45, "second": 37}
